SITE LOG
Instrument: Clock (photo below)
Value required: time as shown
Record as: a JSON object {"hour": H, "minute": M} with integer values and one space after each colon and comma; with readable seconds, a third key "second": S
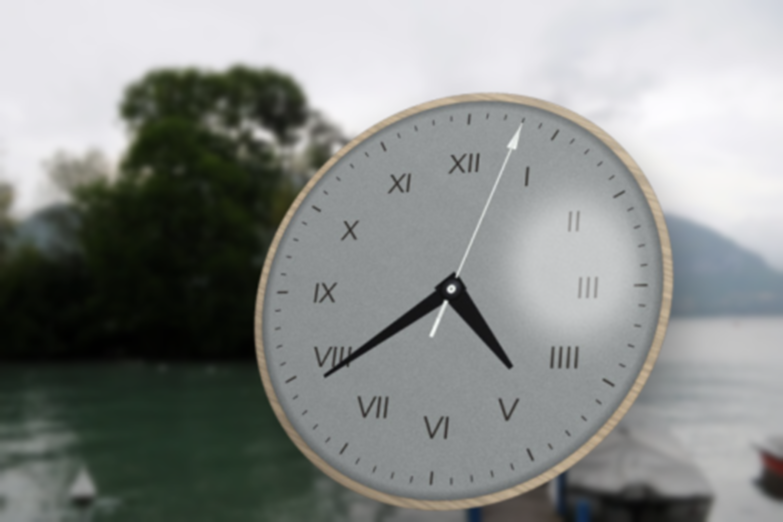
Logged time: {"hour": 4, "minute": 39, "second": 3}
